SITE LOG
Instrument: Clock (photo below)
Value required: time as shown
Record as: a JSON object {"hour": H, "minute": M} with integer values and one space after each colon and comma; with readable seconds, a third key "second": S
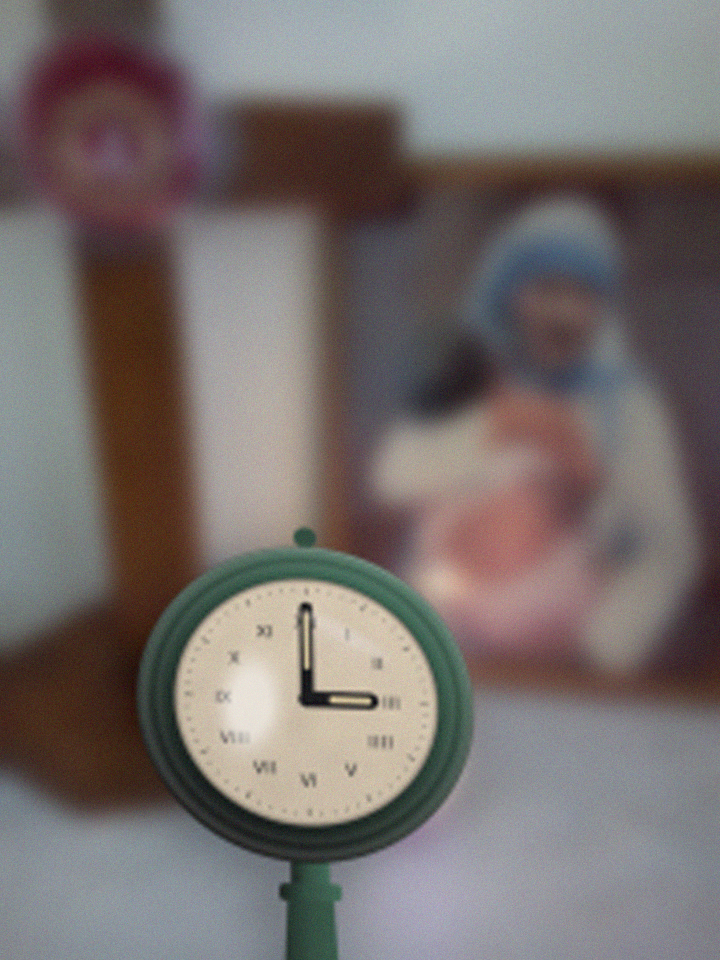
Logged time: {"hour": 3, "minute": 0}
